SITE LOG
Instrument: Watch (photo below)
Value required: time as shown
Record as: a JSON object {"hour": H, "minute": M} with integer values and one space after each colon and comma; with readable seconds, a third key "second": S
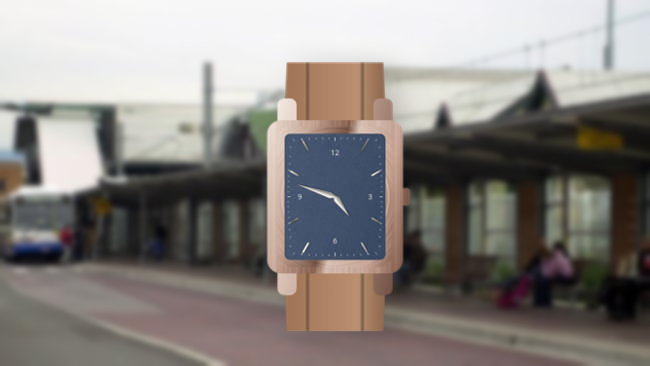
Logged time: {"hour": 4, "minute": 48}
